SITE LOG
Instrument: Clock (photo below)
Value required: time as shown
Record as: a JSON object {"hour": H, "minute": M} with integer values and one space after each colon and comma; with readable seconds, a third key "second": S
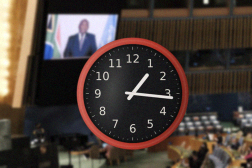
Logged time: {"hour": 1, "minute": 16}
